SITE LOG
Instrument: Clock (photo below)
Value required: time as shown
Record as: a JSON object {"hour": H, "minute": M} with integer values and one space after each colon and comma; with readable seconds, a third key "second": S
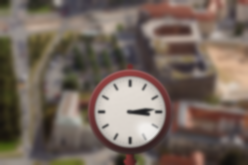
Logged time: {"hour": 3, "minute": 14}
